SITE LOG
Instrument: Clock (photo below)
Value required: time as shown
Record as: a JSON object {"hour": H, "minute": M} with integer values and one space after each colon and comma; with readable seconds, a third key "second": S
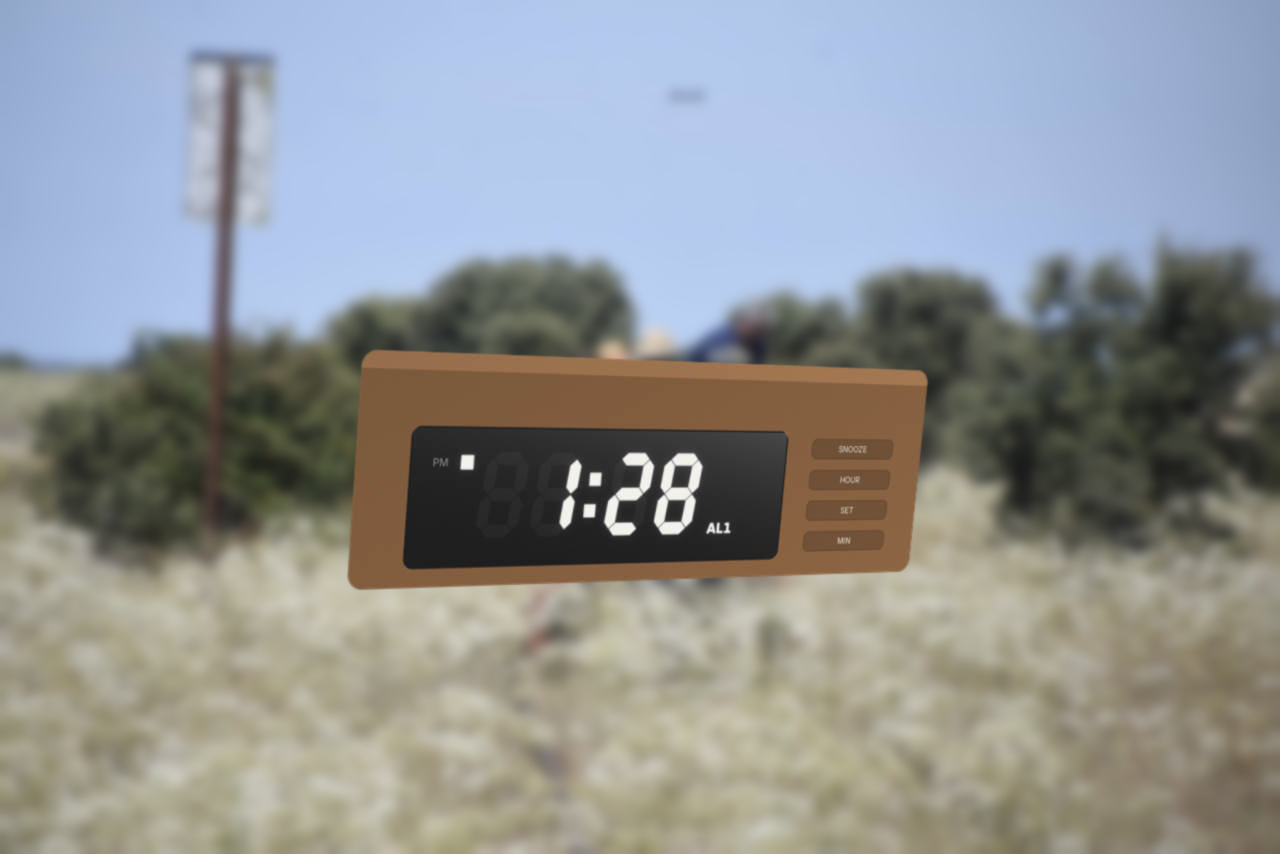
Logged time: {"hour": 1, "minute": 28}
